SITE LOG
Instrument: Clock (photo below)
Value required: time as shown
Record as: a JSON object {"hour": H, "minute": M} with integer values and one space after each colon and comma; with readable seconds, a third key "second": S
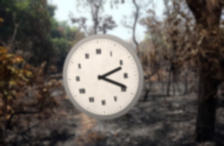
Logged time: {"hour": 2, "minute": 19}
